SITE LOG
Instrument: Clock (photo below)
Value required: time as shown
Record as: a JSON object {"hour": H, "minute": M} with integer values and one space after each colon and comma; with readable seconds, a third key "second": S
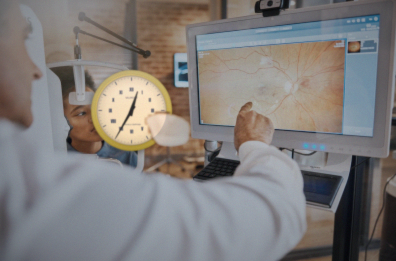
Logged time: {"hour": 12, "minute": 35}
